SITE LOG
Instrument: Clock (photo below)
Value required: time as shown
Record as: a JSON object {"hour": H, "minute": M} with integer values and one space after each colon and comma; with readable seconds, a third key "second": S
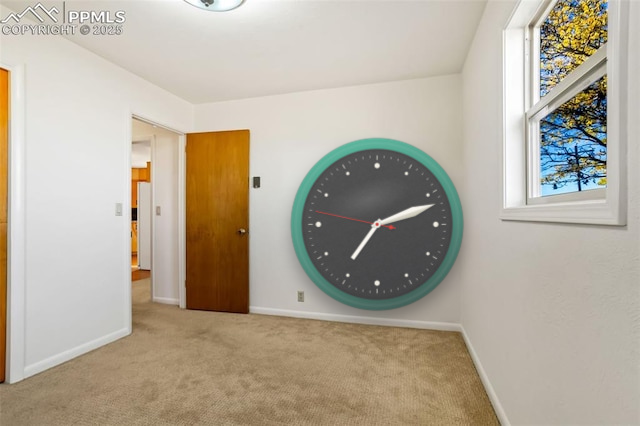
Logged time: {"hour": 7, "minute": 11, "second": 47}
